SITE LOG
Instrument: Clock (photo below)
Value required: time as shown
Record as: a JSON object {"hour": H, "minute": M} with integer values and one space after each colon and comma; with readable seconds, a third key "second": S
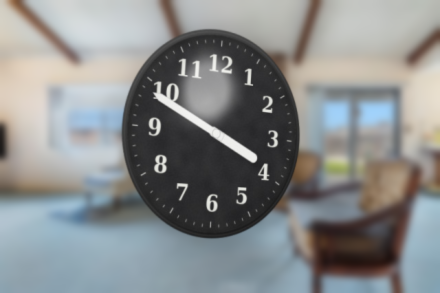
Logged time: {"hour": 3, "minute": 49}
